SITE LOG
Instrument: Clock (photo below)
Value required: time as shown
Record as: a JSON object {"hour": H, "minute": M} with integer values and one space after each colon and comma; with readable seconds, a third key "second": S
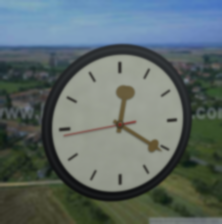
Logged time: {"hour": 12, "minute": 20, "second": 44}
